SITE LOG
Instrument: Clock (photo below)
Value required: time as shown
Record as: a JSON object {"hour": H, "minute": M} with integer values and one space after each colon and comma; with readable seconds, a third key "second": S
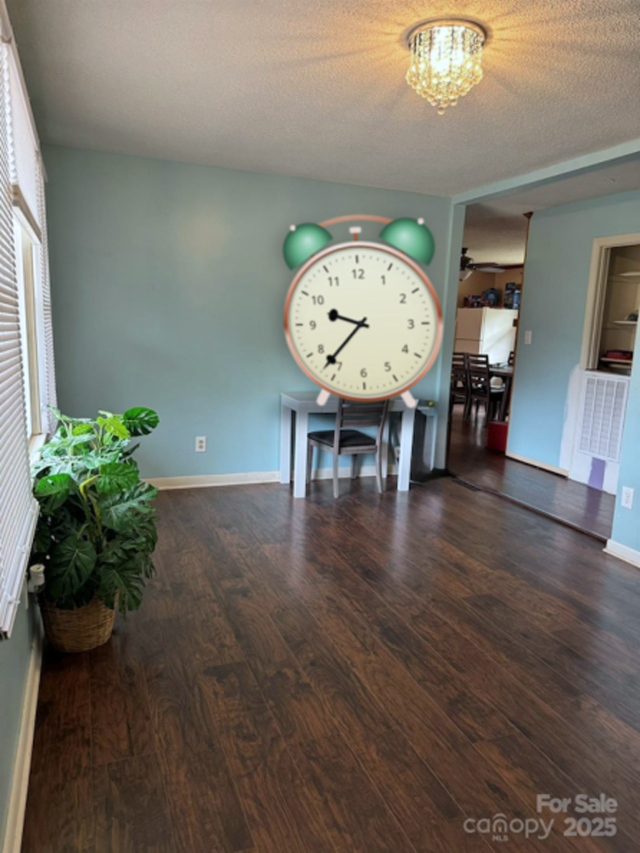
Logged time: {"hour": 9, "minute": 37}
